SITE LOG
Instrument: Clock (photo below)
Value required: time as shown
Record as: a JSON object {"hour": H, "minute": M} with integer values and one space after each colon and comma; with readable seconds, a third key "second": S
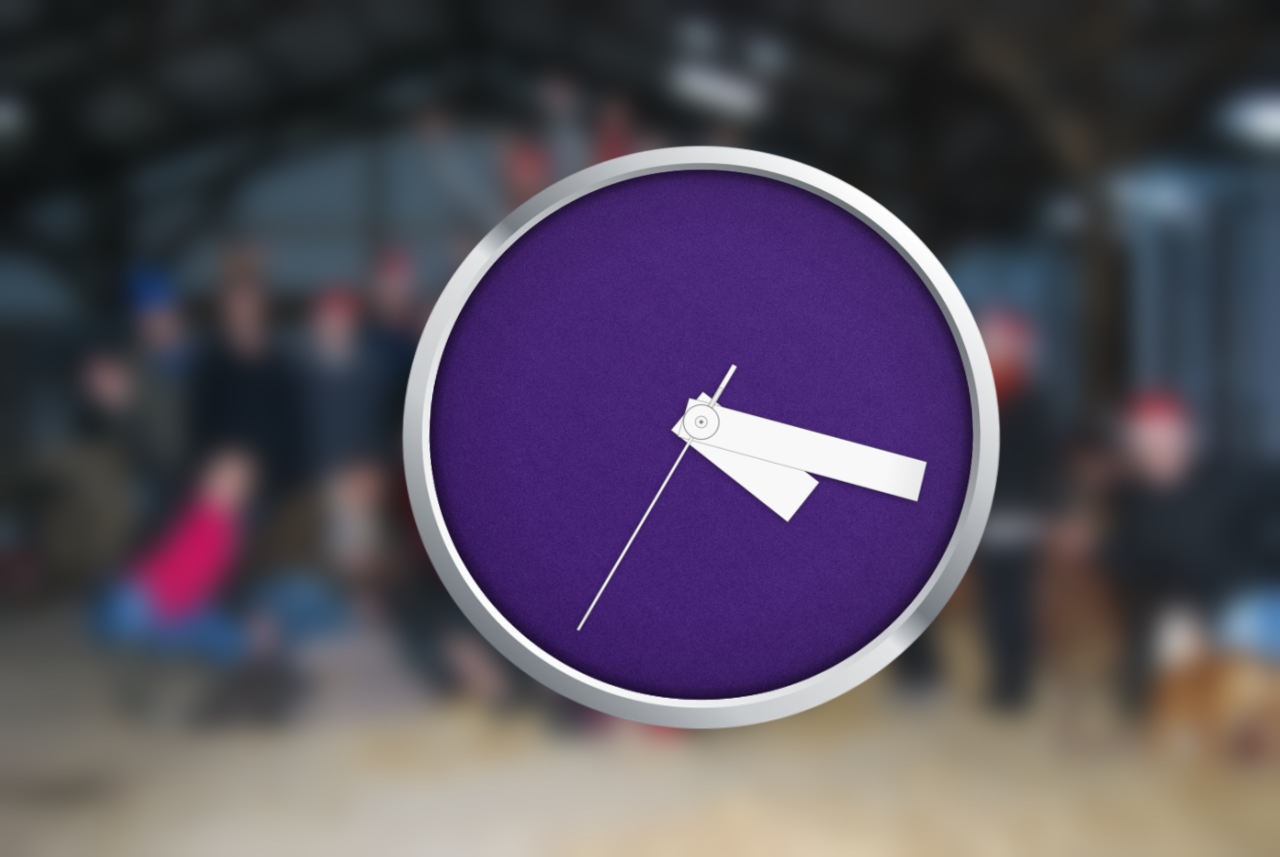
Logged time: {"hour": 4, "minute": 17, "second": 35}
